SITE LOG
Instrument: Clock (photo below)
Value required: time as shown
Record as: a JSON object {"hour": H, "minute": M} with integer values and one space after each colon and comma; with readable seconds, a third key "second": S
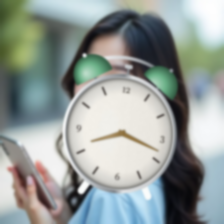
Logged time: {"hour": 8, "minute": 18}
